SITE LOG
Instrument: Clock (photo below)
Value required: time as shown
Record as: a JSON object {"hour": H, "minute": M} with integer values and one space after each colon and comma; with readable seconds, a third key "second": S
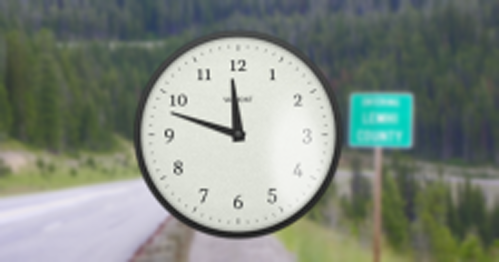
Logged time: {"hour": 11, "minute": 48}
